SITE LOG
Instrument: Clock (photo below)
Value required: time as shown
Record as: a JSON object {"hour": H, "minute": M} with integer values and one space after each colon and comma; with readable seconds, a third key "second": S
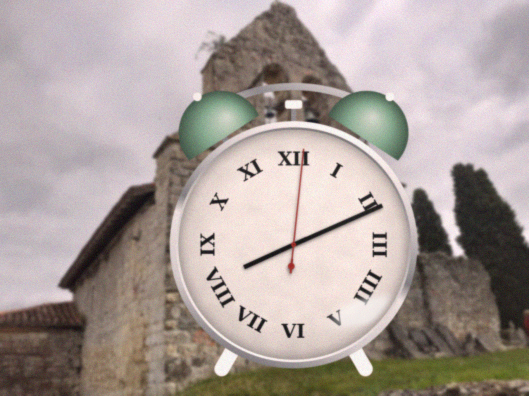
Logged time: {"hour": 8, "minute": 11, "second": 1}
